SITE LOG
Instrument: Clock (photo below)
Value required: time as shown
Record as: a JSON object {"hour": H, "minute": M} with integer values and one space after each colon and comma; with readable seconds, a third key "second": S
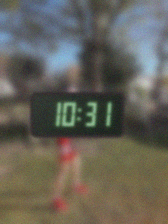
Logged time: {"hour": 10, "minute": 31}
